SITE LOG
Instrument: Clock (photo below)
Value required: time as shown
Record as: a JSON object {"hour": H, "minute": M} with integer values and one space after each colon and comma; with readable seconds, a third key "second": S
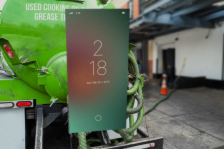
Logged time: {"hour": 2, "minute": 18}
